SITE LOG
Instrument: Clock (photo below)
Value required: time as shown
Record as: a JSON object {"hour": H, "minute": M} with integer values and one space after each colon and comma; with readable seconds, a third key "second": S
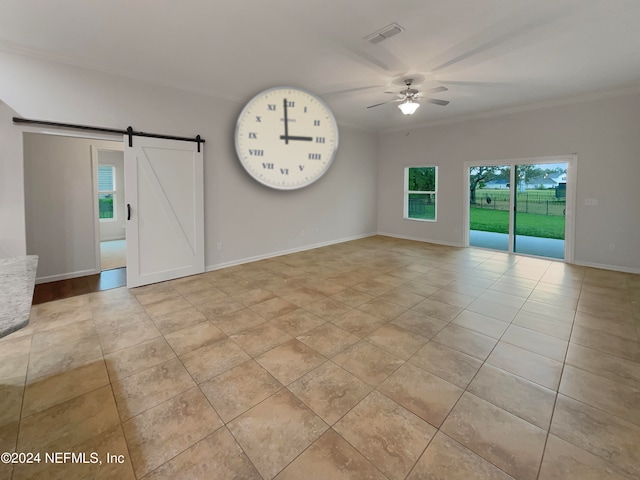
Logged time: {"hour": 2, "minute": 59}
